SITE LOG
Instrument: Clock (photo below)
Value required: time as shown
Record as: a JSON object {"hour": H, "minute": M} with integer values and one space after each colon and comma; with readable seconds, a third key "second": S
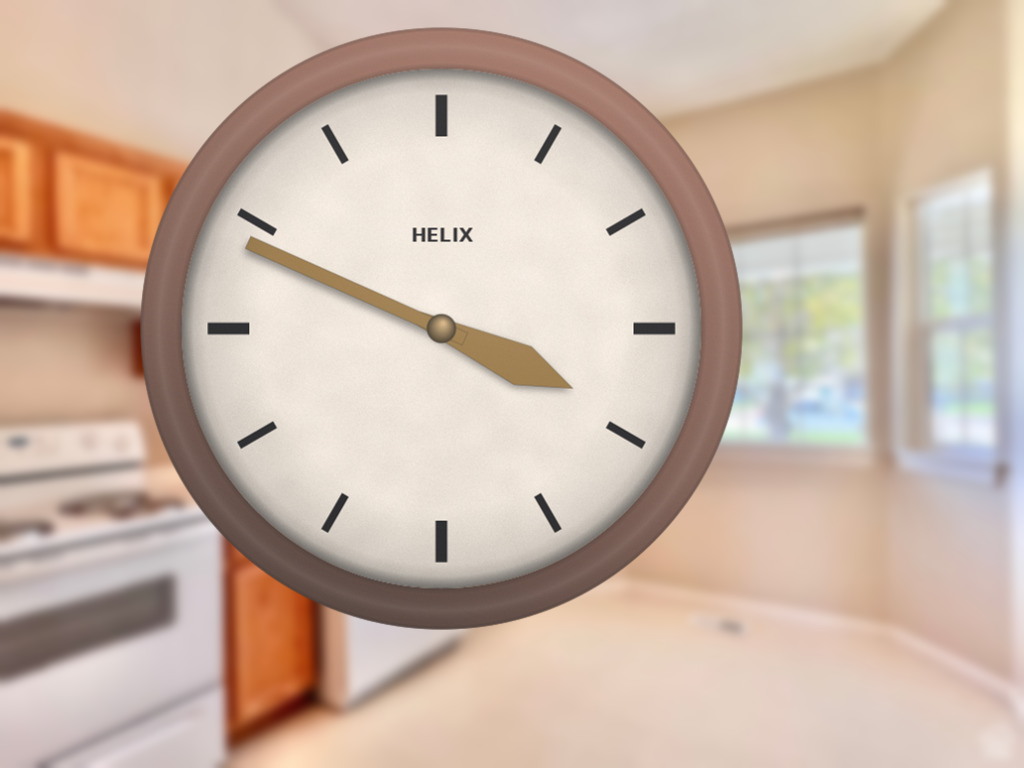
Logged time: {"hour": 3, "minute": 49}
